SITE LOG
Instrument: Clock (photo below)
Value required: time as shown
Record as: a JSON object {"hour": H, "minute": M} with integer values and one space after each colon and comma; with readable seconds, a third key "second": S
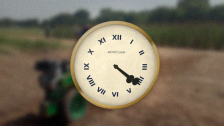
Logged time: {"hour": 4, "minute": 21}
